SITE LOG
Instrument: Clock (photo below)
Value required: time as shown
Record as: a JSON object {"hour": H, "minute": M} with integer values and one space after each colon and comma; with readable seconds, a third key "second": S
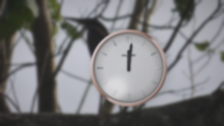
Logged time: {"hour": 12, "minute": 1}
